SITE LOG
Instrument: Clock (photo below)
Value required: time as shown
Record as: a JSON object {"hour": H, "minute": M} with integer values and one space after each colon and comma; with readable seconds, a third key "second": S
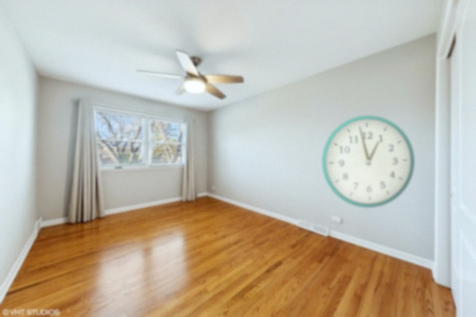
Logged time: {"hour": 12, "minute": 58}
